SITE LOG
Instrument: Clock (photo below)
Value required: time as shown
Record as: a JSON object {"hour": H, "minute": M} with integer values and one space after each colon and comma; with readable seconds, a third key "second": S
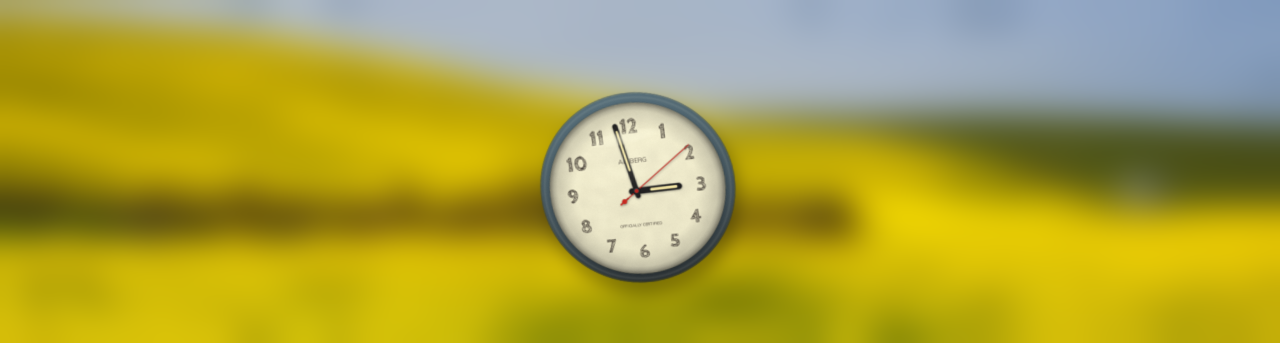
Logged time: {"hour": 2, "minute": 58, "second": 9}
